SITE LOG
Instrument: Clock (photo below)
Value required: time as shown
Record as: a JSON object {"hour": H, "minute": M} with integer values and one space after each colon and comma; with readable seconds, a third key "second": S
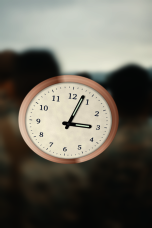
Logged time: {"hour": 3, "minute": 3}
